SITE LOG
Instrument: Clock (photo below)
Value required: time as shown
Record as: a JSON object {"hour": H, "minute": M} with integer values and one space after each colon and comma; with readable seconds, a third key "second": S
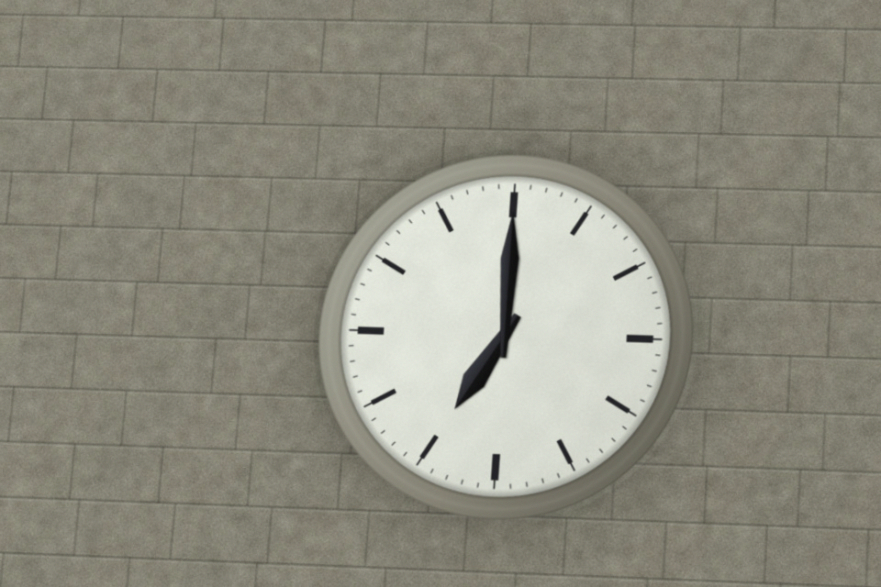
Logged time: {"hour": 7, "minute": 0}
